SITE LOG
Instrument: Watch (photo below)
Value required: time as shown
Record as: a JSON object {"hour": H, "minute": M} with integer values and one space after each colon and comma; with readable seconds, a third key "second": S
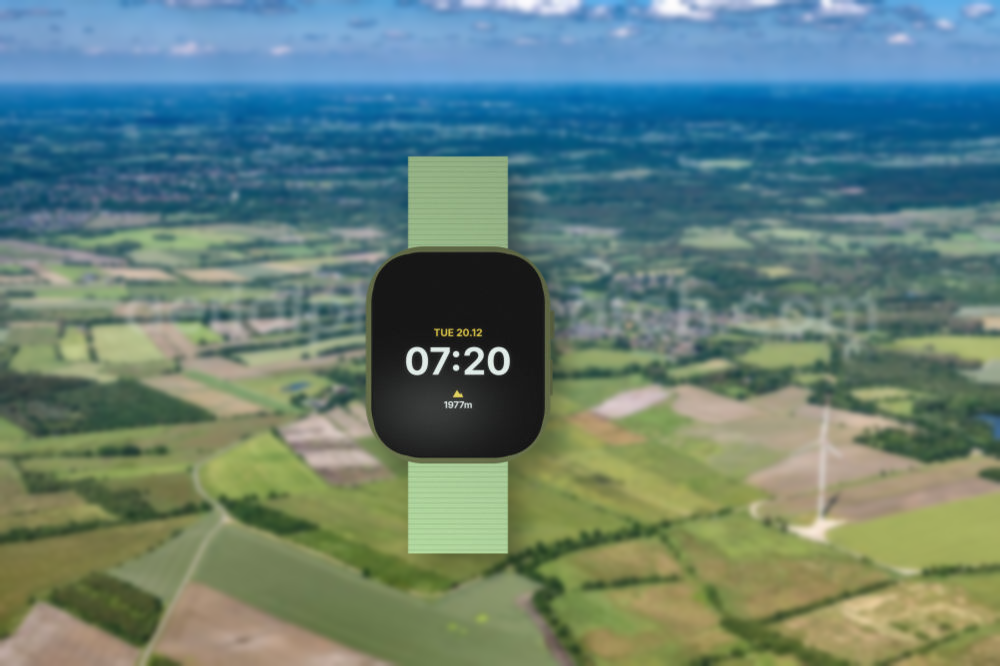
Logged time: {"hour": 7, "minute": 20}
